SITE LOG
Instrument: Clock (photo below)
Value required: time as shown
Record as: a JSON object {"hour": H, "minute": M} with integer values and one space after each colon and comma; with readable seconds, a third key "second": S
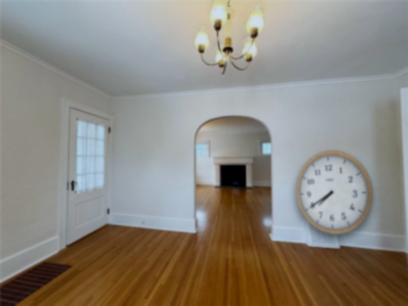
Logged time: {"hour": 7, "minute": 40}
